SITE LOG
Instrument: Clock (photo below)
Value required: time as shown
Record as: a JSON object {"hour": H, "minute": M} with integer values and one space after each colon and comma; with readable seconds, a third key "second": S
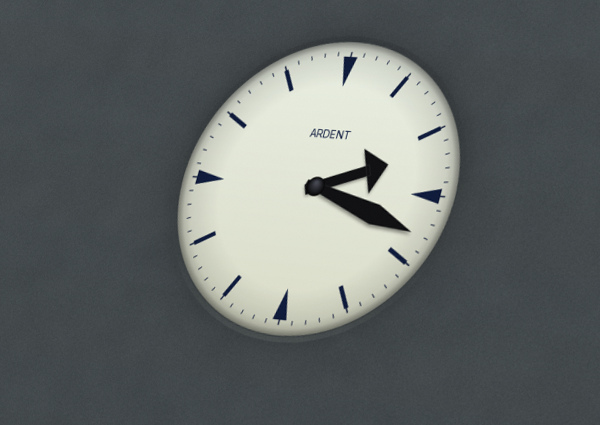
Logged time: {"hour": 2, "minute": 18}
